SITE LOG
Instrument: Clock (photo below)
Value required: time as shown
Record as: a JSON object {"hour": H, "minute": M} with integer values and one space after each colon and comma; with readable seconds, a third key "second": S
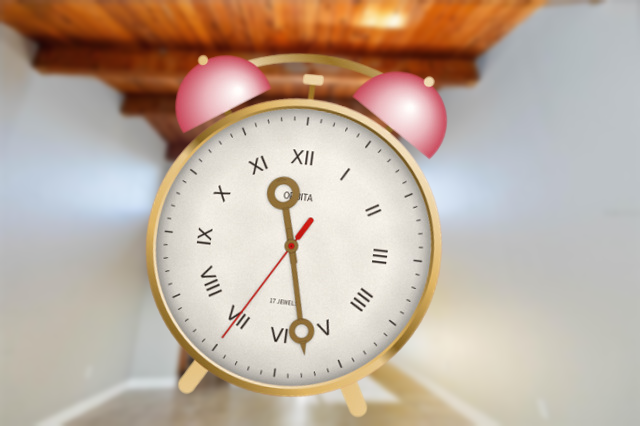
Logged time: {"hour": 11, "minute": 27, "second": 35}
